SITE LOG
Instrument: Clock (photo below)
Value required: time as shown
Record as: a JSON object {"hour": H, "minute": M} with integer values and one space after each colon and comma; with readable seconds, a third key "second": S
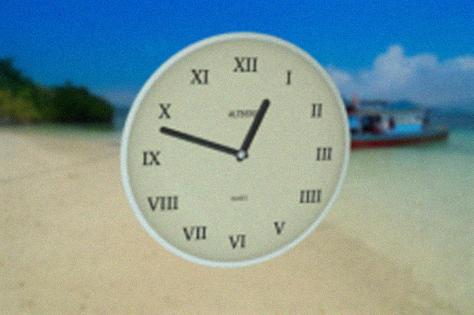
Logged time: {"hour": 12, "minute": 48}
